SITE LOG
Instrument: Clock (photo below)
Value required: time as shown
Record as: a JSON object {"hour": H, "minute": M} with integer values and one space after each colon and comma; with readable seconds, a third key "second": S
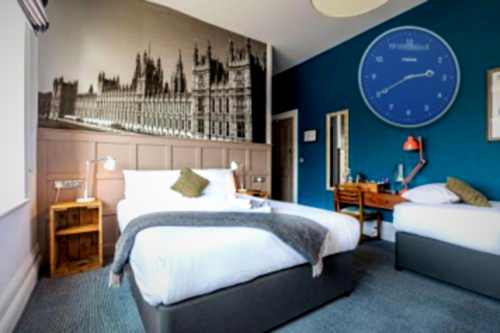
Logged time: {"hour": 2, "minute": 40}
